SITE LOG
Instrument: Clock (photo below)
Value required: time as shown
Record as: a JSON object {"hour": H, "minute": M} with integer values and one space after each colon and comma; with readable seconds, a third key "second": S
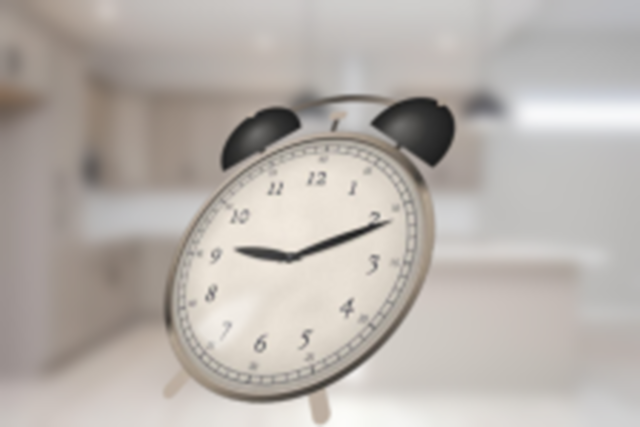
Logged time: {"hour": 9, "minute": 11}
